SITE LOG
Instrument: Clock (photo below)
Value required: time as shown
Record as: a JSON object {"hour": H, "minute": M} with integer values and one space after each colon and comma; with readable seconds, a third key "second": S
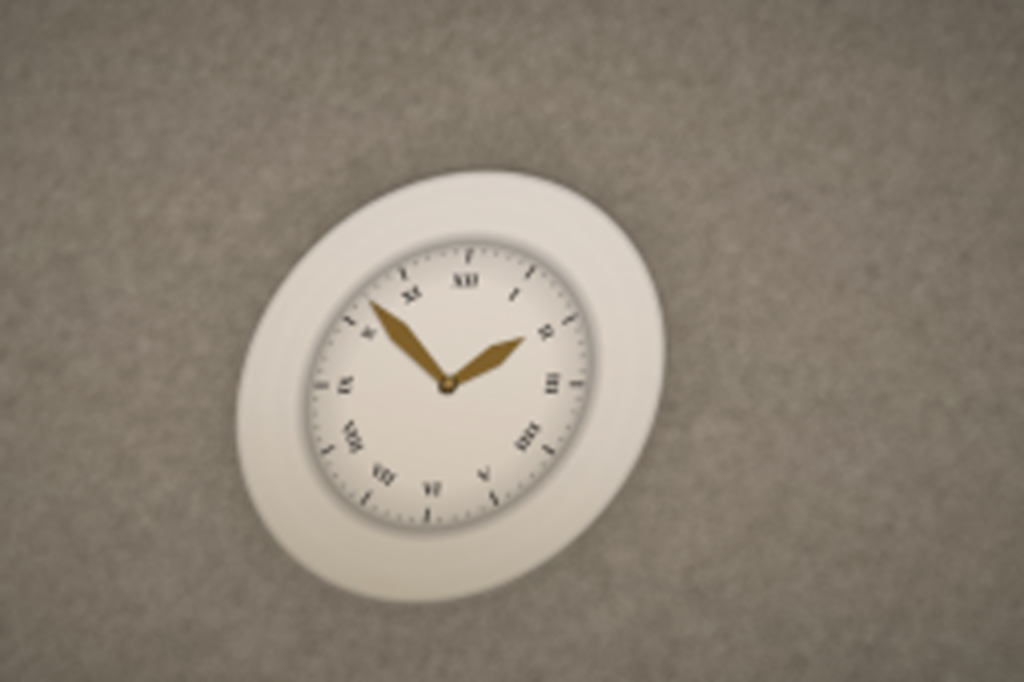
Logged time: {"hour": 1, "minute": 52}
